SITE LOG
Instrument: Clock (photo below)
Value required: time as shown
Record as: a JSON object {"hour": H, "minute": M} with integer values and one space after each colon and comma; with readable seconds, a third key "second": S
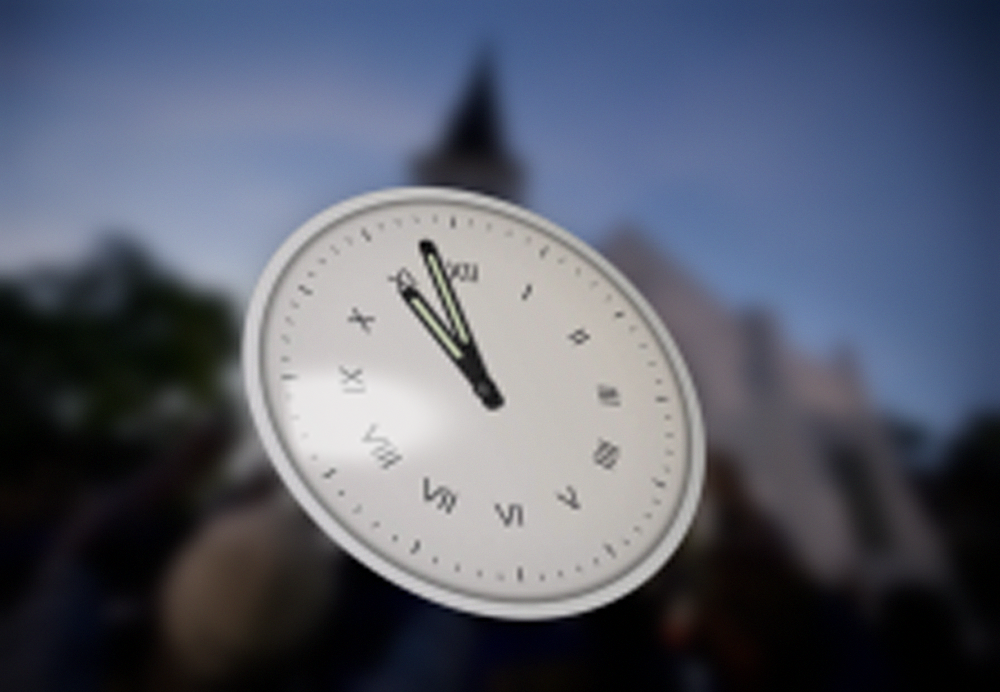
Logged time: {"hour": 10, "minute": 58}
